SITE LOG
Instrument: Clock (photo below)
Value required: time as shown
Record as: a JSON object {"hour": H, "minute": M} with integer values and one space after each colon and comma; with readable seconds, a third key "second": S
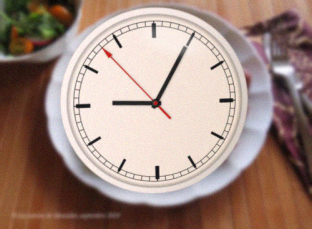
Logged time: {"hour": 9, "minute": 4, "second": 53}
